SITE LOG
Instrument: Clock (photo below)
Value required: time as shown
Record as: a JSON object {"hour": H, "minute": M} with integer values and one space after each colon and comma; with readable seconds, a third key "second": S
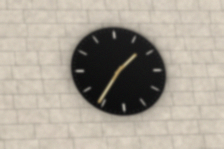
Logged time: {"hour": 1, "minute": 36}
